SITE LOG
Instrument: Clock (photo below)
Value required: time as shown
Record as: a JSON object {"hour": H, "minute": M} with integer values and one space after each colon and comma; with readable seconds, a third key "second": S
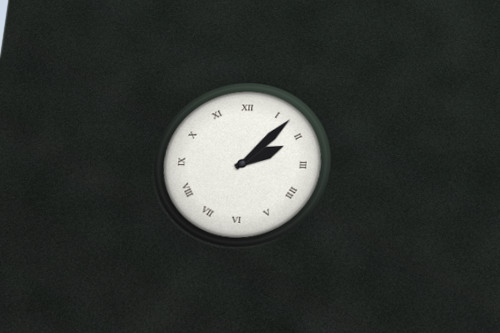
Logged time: {"hour": 2, "minute": 7}
